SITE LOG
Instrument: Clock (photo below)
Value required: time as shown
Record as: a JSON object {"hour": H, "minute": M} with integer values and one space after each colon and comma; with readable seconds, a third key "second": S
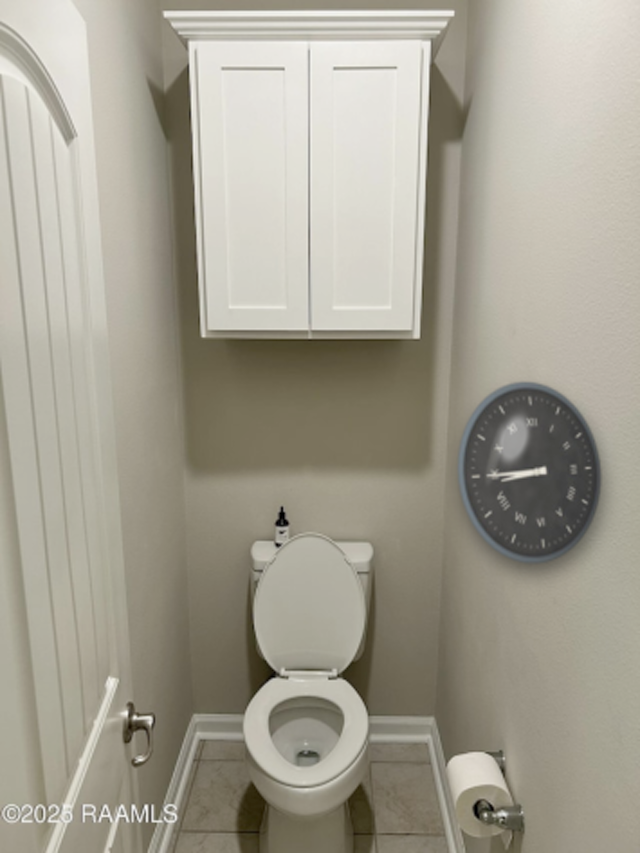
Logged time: {"hour": 8, "minute": 45}
